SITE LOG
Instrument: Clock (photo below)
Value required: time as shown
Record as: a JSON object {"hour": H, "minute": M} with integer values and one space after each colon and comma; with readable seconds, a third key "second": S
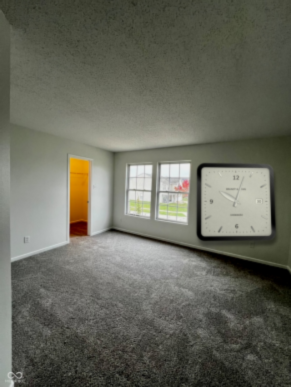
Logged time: {"hour": 10, "minute": 3}
